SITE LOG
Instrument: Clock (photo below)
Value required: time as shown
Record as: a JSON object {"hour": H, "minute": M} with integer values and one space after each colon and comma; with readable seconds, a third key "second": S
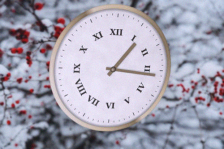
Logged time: {"hour": 1, "minute": 16}
